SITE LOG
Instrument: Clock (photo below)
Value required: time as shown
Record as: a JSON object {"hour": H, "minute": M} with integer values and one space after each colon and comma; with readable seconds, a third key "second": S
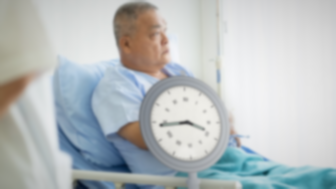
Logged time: {"hour": 3, "minute": 44}
